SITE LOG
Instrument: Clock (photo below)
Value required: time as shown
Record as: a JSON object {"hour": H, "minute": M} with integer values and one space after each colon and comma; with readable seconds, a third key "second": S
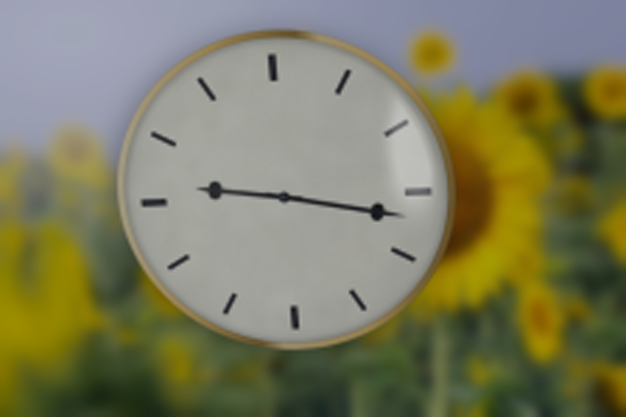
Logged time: {"hour": 9, "minute": 17}
